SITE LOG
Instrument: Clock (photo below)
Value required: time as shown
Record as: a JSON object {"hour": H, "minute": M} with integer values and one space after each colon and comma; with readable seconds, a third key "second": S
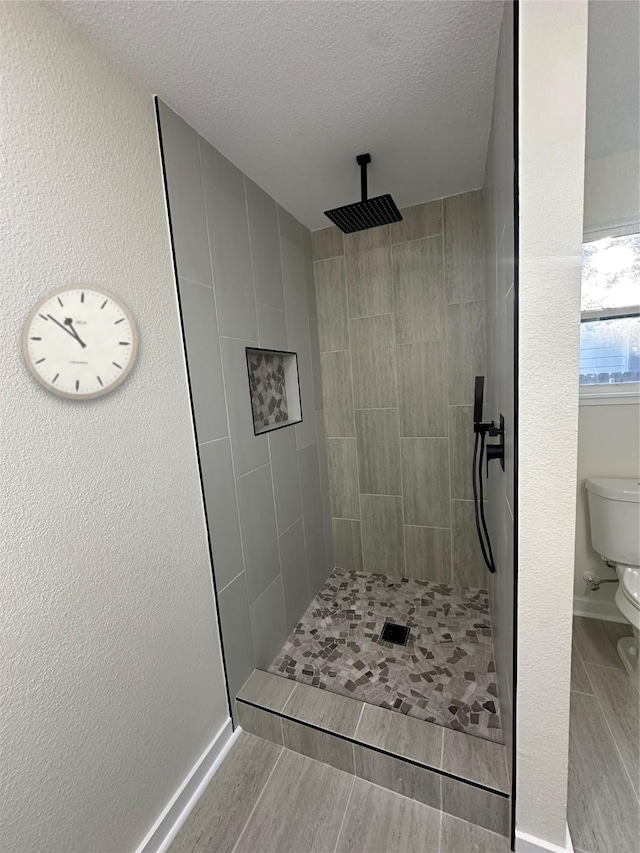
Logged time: {"hour": 10, "minute": 51}
